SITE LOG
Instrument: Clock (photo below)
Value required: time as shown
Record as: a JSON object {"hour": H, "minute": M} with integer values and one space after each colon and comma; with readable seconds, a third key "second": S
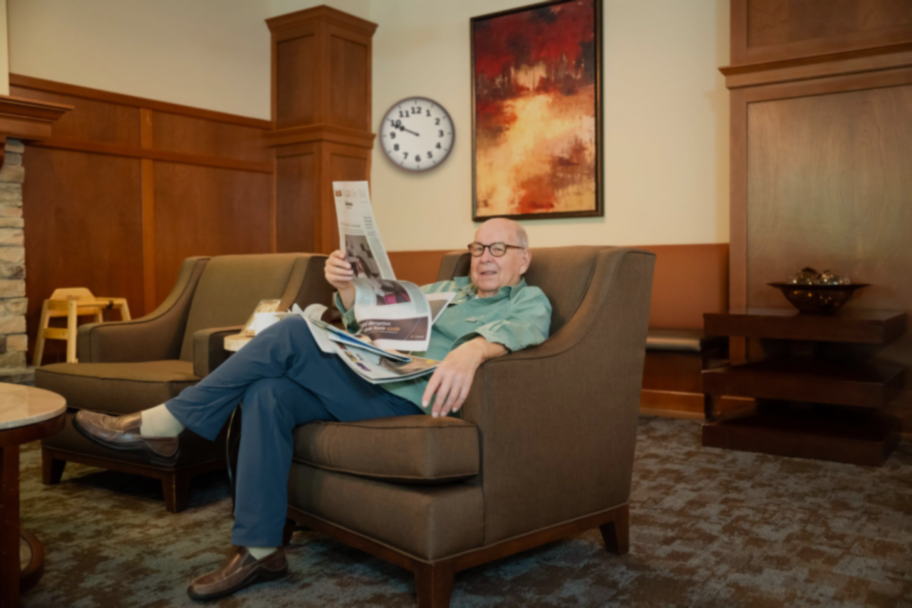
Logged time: {"hour": 9, "minute": 49}
